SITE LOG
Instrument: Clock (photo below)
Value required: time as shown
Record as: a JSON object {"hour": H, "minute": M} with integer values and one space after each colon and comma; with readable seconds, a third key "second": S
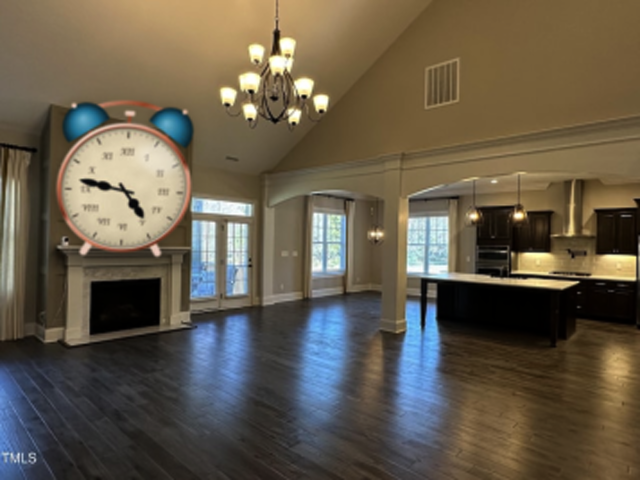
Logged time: {"hour": 4, "minute": 47}
